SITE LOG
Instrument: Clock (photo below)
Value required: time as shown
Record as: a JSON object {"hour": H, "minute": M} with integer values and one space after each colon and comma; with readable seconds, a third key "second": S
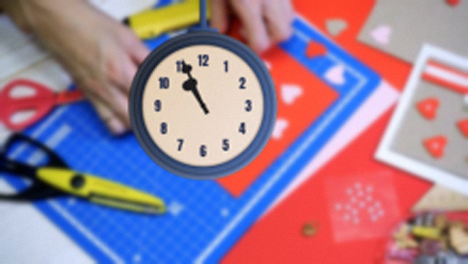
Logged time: {"hour": 10, "minute": 56}
